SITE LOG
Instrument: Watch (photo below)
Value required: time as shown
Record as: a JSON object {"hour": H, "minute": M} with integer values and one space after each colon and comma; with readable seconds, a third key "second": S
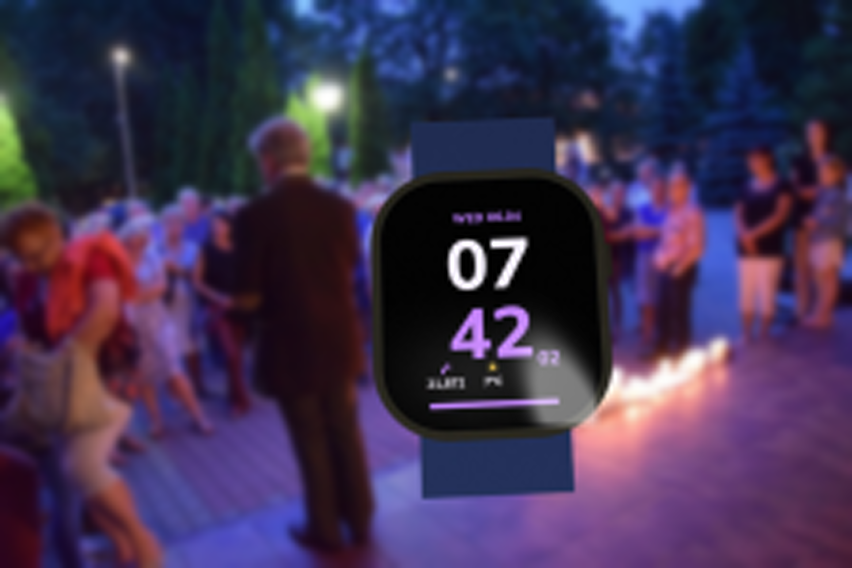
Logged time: {"hour": 7, "minute": 42}
